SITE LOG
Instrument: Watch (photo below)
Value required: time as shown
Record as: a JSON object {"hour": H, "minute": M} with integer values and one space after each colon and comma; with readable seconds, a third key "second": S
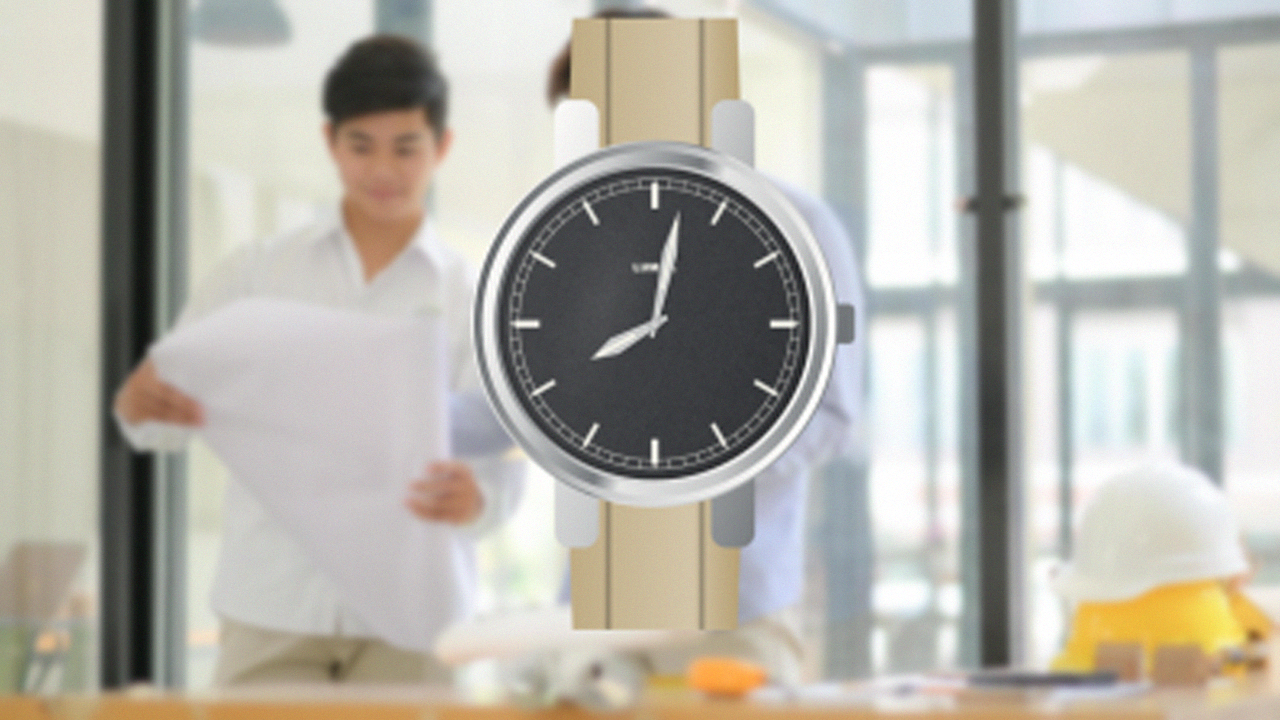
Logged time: {"hour": 8, "minute": 2}
